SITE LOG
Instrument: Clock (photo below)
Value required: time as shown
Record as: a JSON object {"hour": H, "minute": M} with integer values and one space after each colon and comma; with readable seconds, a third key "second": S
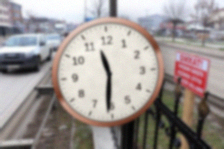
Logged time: {"hour": 11, "minute": 31}
